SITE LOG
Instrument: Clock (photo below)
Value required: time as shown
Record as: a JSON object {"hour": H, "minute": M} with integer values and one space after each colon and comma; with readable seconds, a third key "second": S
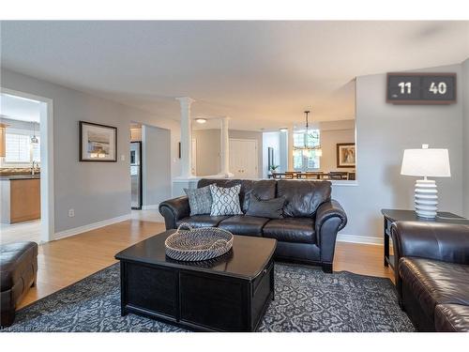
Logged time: {"hour": 11, "minute": 40}
